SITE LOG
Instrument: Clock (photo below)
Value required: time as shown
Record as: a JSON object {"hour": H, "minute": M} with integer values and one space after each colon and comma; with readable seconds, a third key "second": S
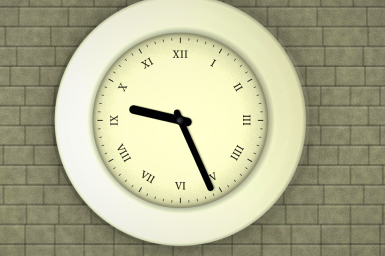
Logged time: {"hour": 9, "minute": 26}
